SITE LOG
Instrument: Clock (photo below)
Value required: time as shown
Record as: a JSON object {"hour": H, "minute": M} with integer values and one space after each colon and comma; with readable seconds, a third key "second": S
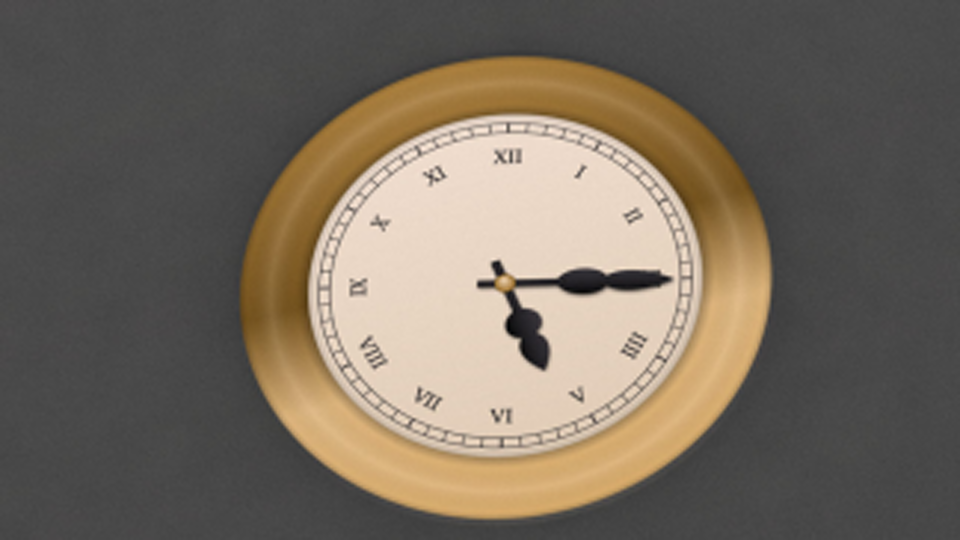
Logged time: {"hour": 5, "minute": 15}
